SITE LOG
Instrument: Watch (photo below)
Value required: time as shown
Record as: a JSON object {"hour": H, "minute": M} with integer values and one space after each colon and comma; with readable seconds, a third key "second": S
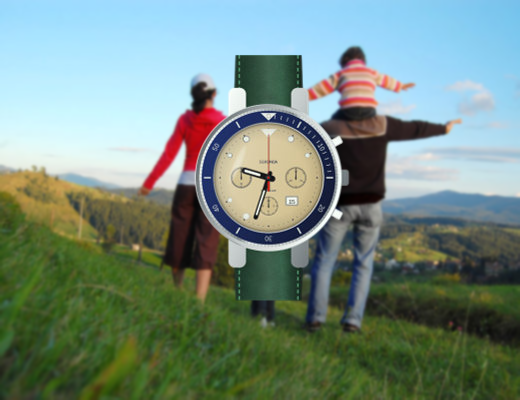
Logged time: {"hour": 9, "minute": 33}
